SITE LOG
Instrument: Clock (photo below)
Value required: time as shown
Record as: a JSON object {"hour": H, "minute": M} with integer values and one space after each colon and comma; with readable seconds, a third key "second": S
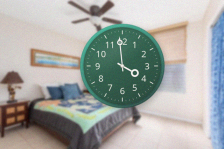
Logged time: {"hour": 3, "minute": 59}
